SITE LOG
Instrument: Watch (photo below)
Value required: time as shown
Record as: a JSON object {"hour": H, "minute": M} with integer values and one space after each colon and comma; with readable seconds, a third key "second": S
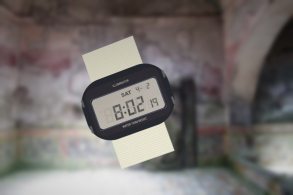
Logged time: {"hour": 8, "minute": 2, "second": 19}
